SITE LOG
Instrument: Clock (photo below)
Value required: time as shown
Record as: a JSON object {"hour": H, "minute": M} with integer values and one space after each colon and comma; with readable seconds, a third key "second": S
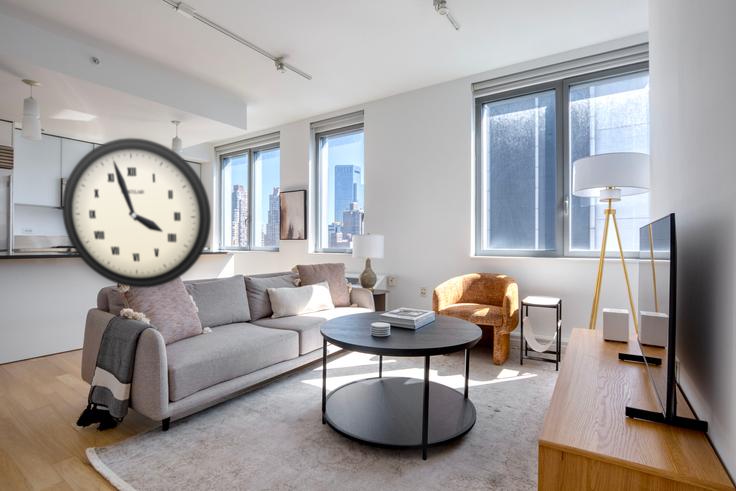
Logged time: {"hour": 3, "minute": 57}
